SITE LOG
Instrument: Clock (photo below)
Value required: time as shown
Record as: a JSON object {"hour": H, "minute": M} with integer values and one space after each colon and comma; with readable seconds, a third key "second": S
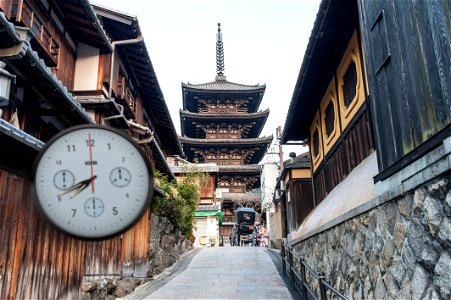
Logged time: {"hour": 7, "minute": 41}
